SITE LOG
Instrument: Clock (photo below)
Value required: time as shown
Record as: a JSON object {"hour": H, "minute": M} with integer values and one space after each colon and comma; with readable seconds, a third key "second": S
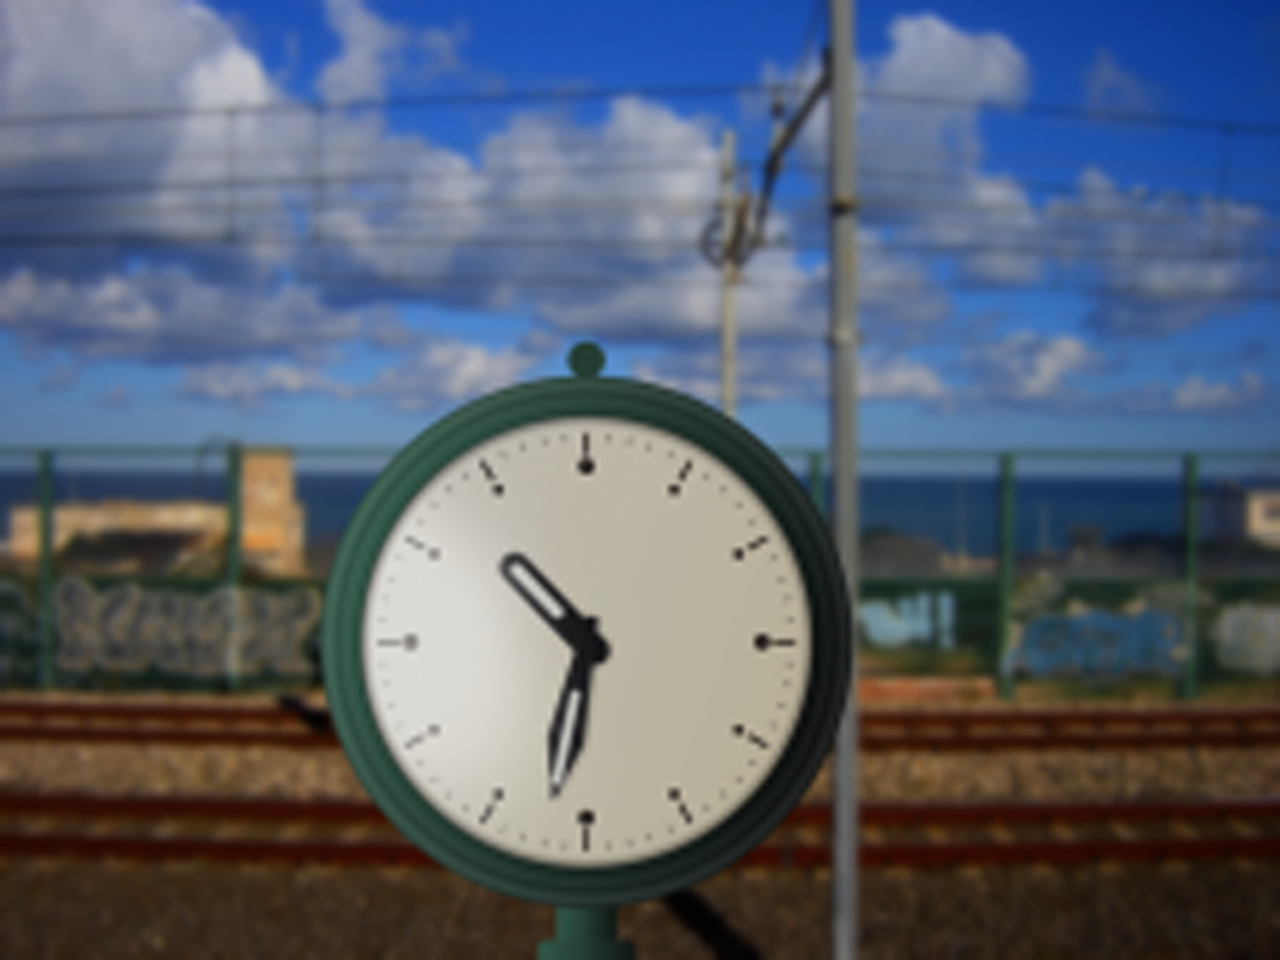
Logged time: {"hour": 10, "minute": 32}
